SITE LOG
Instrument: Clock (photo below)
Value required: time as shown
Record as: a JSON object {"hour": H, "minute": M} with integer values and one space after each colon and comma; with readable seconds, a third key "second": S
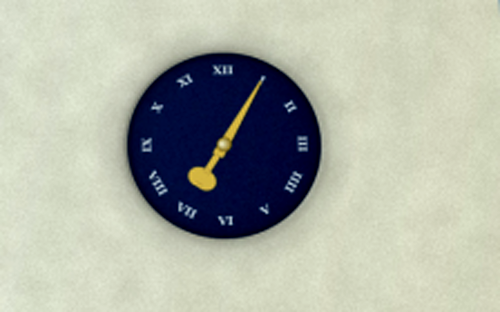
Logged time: {"hour": 7, "minute": 5}
